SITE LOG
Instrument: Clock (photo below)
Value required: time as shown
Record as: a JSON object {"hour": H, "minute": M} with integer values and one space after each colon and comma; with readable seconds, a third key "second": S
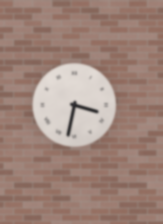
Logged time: {"hour": 3, "minute": 32}
